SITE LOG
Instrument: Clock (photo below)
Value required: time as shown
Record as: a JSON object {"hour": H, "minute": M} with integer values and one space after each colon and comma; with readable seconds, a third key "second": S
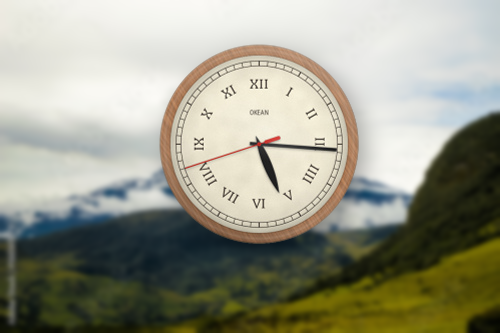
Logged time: {"hour": 5, "minute": 15, "second": 42}
